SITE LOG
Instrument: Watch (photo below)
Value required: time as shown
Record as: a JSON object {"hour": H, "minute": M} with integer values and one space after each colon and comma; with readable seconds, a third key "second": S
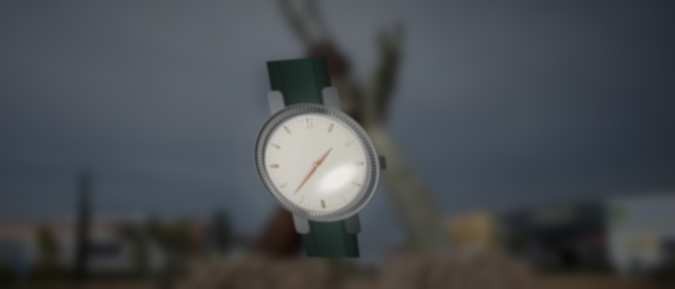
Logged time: {"hour": 1, "minute": 37}
